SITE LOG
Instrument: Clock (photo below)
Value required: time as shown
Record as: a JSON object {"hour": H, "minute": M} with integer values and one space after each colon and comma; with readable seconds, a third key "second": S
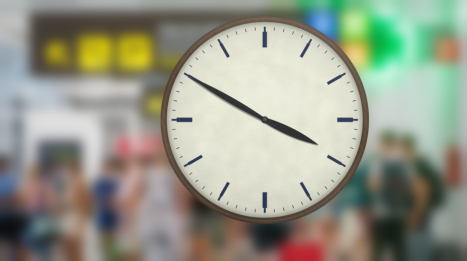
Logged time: {"hour": 3, "minute": 50}
